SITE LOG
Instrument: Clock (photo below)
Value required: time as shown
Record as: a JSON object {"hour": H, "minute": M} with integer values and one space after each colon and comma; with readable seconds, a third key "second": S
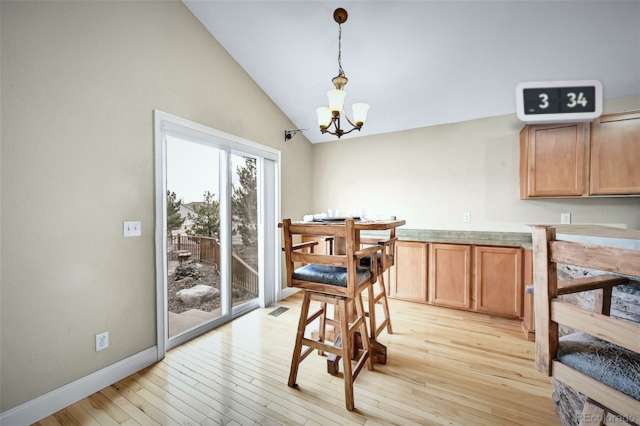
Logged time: {"hour": 3, "minute": 34}
